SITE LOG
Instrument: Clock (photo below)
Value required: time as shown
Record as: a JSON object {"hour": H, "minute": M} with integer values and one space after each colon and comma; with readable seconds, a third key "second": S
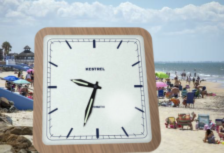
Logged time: {"hour": 9, "minute": 33}
